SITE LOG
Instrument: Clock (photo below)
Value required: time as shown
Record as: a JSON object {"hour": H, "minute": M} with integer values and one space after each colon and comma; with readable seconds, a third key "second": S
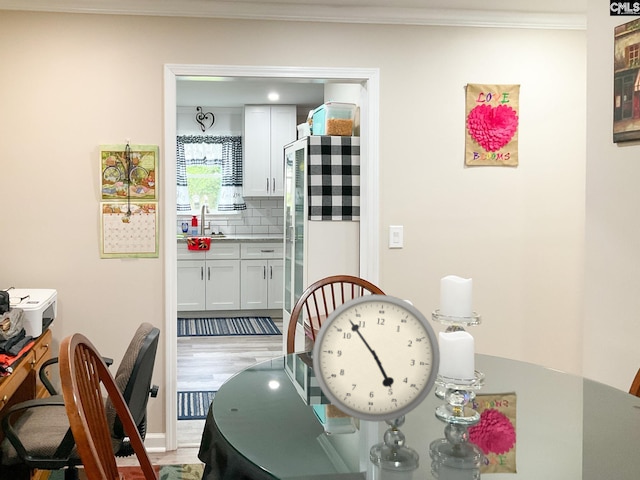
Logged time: {"hour": 4, "minute": 53}
